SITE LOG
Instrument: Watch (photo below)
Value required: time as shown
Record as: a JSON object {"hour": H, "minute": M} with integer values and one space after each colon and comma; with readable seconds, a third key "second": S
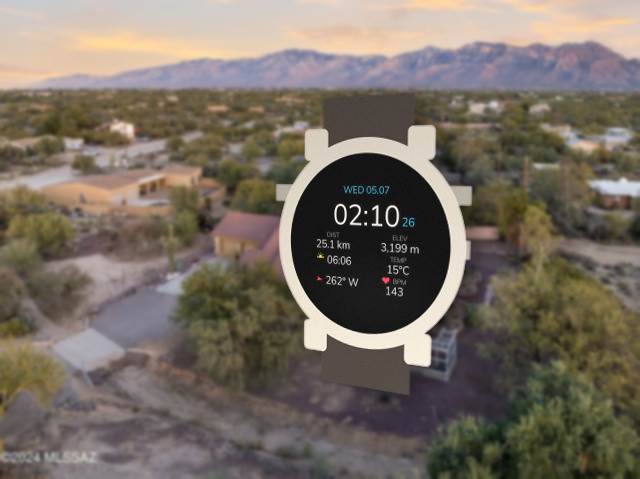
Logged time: {"hour": 2, "minute": 10, "second": 26}
